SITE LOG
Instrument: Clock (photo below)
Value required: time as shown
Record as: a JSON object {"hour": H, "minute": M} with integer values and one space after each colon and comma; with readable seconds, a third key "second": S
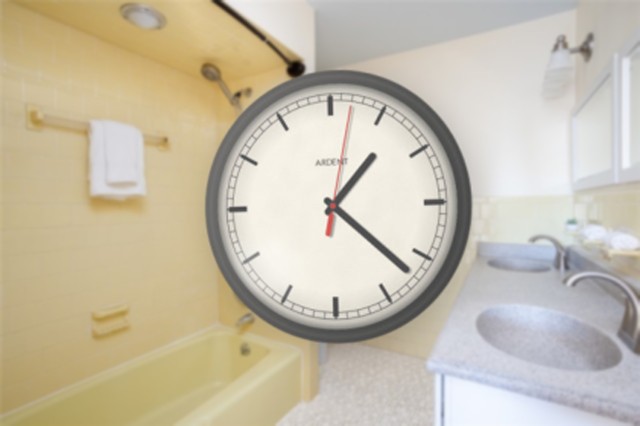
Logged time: {"hour": 1, "minute": 22, "second": 2}
